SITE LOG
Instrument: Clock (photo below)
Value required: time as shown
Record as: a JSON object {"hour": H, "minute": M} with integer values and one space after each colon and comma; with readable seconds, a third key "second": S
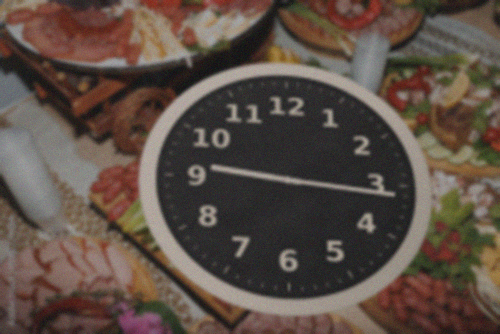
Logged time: {"hour": 9, "minute": 16}
